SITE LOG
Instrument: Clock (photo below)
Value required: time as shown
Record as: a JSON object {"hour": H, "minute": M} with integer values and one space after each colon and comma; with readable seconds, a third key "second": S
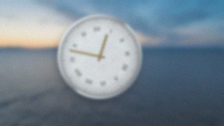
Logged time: {"hour": 12, "minute": 48}
